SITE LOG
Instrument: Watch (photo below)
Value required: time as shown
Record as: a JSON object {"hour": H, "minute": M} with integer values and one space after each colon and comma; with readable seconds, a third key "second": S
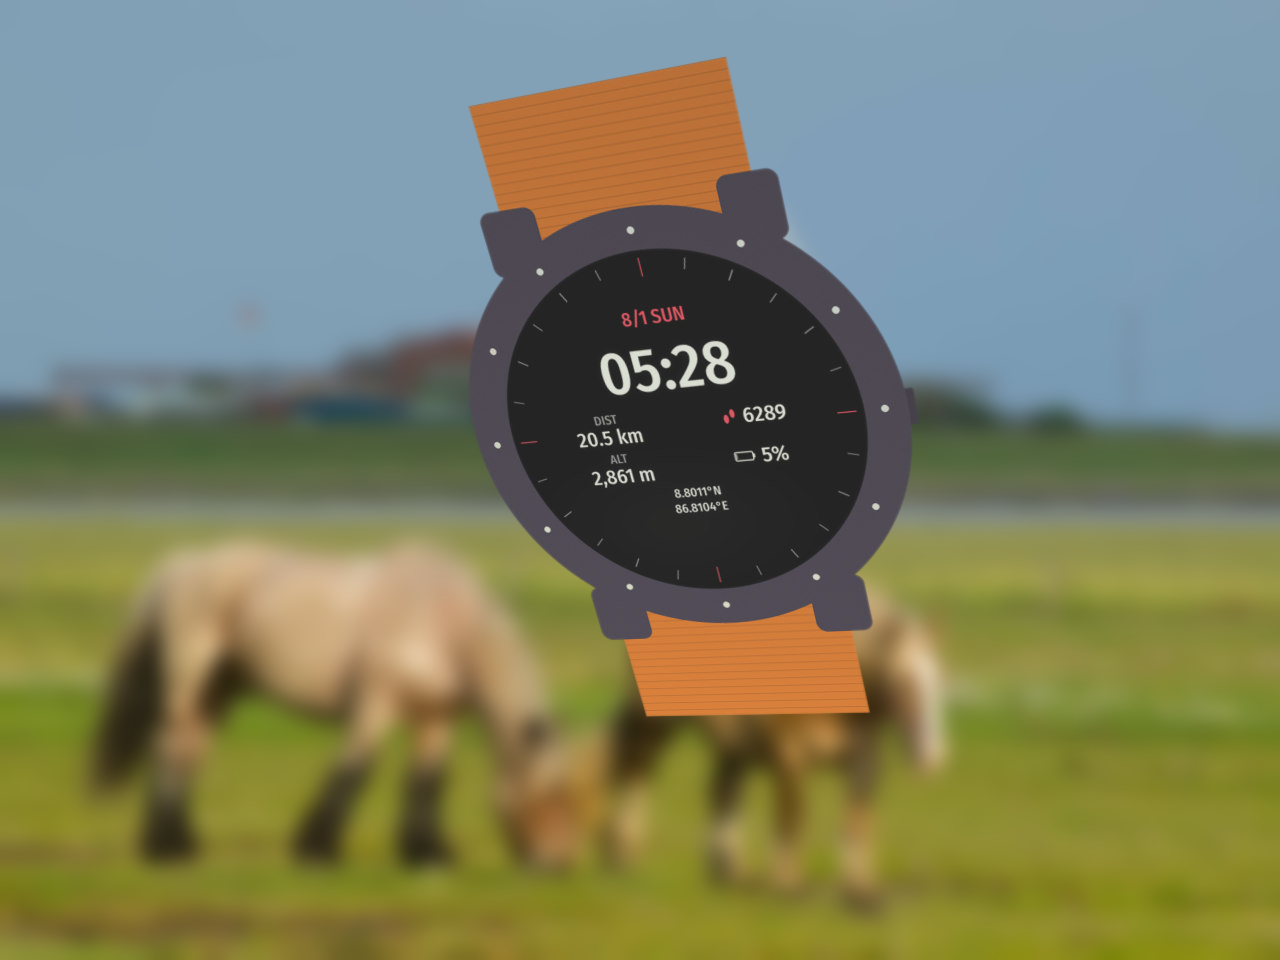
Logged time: {"hour": 5, "minute": 28}
